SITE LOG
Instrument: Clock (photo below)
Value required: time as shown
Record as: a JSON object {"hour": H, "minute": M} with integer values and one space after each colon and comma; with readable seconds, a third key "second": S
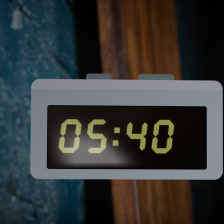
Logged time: {"hour": 5, "minute": 40}
